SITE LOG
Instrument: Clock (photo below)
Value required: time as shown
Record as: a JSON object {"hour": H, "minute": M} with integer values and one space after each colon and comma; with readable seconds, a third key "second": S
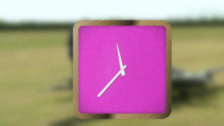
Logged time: {"hour": 11, "minute": 37}
